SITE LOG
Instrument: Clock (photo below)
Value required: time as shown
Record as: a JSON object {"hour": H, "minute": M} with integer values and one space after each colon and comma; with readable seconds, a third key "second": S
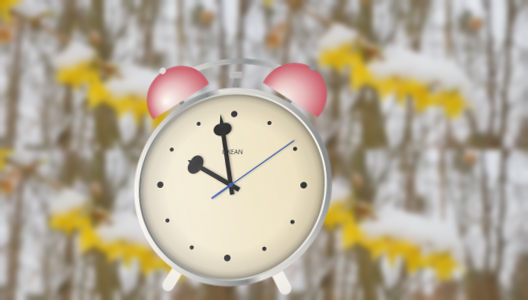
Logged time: {"hour": 9, "minute": 58, "second": 9}
